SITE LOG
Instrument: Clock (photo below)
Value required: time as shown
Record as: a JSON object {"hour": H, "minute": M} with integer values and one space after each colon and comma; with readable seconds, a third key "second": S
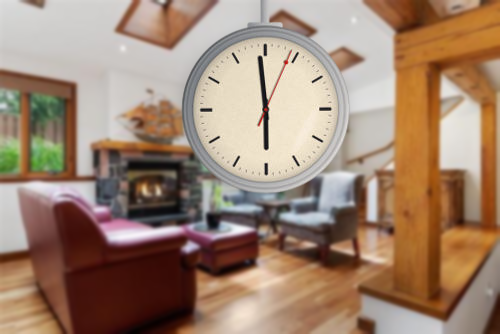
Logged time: {"hour": 5, "minute": 59, "second": 4}
